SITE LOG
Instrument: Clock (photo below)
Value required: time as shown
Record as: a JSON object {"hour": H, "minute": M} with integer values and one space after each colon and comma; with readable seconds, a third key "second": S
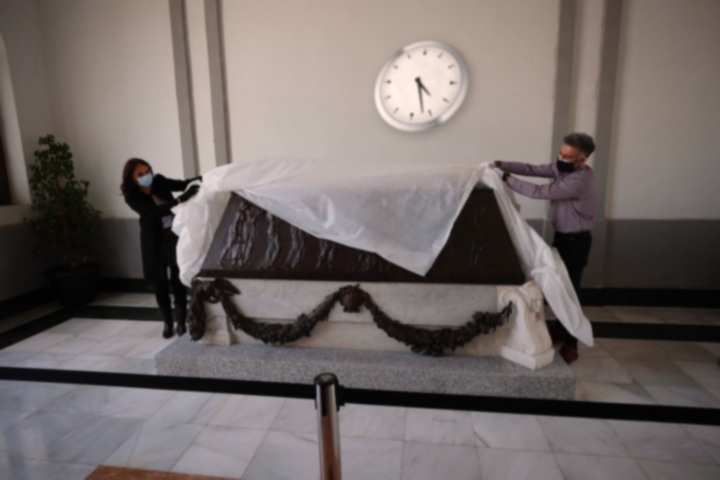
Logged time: {"hour": 4, "minute": 27}
